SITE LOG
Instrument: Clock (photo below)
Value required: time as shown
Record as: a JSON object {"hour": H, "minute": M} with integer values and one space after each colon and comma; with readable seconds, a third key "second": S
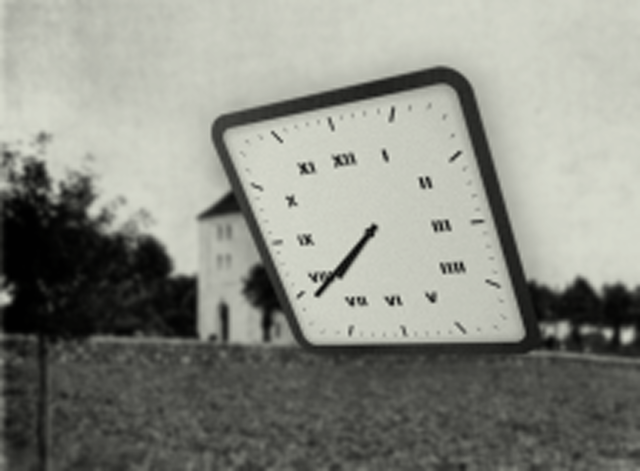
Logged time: {"hour": 7, "minute": 39}
